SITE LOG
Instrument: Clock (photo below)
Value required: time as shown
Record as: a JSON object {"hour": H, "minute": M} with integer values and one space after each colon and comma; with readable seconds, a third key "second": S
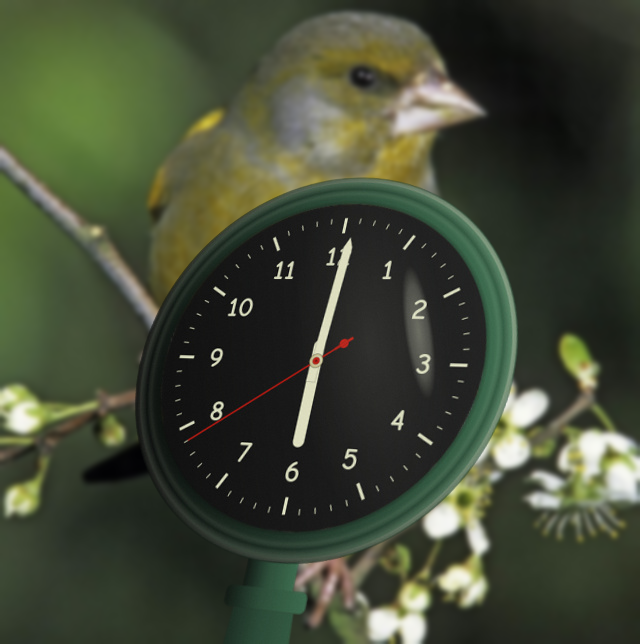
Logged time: {"hour": 6, "minute": 0, "second": 39}
